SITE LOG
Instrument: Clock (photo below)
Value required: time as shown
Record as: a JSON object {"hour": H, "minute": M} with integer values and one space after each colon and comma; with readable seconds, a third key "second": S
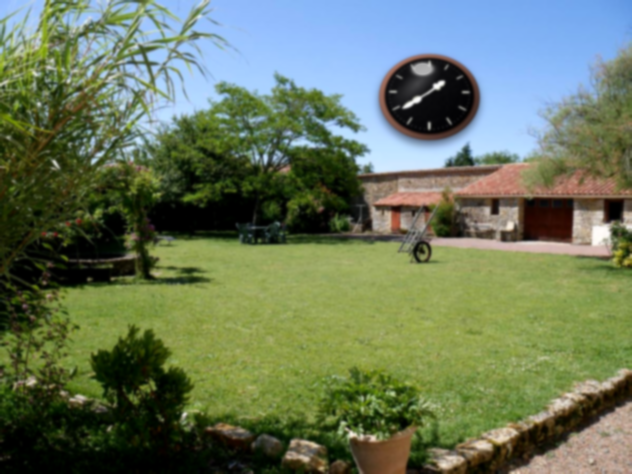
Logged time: {"hour": 1, "minute": 39}
